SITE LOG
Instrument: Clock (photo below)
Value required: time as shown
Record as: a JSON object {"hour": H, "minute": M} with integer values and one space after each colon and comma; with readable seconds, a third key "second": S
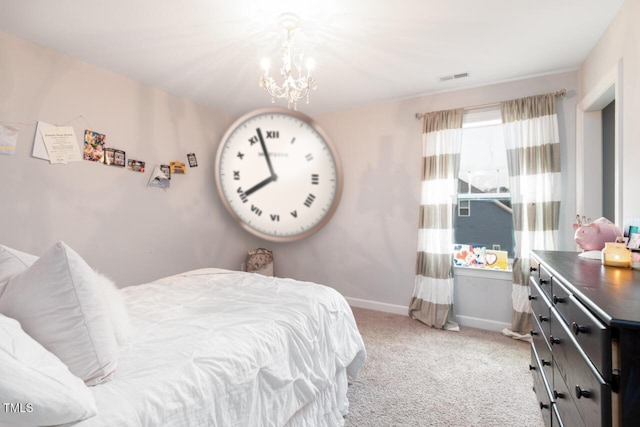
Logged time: {"hour": 7, "minute": 57}
